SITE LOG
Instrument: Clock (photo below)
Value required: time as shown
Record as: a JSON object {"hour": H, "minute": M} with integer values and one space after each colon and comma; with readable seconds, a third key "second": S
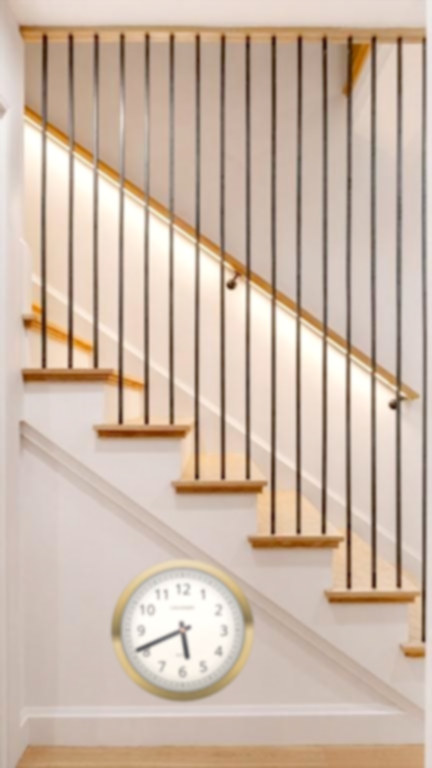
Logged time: {"hour": 5, "minute": 41}
